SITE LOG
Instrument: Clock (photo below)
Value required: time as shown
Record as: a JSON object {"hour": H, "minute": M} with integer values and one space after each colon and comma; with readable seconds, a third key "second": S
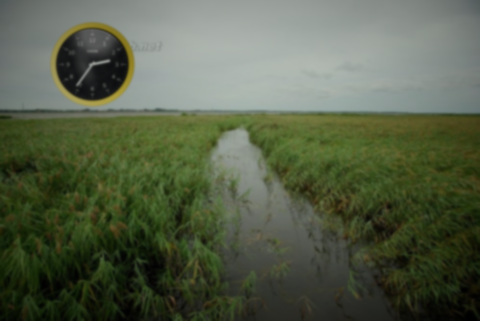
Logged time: {"hour": 2, "minute": 36}
